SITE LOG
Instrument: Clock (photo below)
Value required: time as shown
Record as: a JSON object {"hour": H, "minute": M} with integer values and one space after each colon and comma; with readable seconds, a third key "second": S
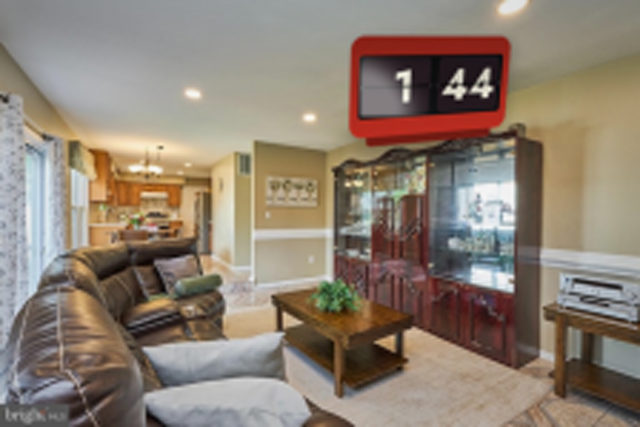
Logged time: {"hour": 1, "minute": 44}
